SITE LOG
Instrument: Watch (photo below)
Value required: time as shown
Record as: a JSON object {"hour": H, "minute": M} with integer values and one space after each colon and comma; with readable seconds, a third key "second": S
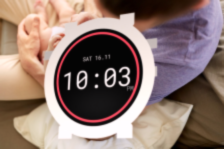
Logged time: {"hour": 10, "minute": 3}
